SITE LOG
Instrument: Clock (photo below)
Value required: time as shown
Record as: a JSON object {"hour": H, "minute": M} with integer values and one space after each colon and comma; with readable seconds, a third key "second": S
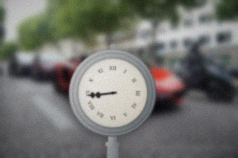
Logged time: {"hour": 8, "minute": 44}
